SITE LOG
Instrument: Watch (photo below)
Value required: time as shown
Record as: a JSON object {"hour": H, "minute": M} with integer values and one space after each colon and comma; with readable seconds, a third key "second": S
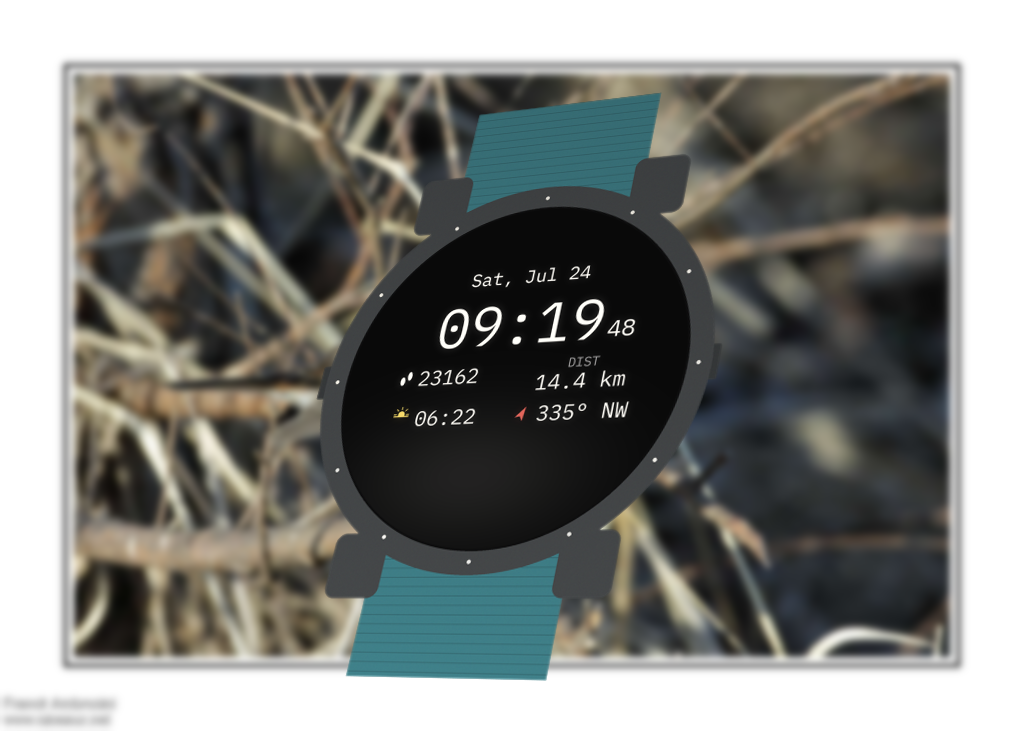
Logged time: {"hour": 9, "minute": 19, "second": 48}
